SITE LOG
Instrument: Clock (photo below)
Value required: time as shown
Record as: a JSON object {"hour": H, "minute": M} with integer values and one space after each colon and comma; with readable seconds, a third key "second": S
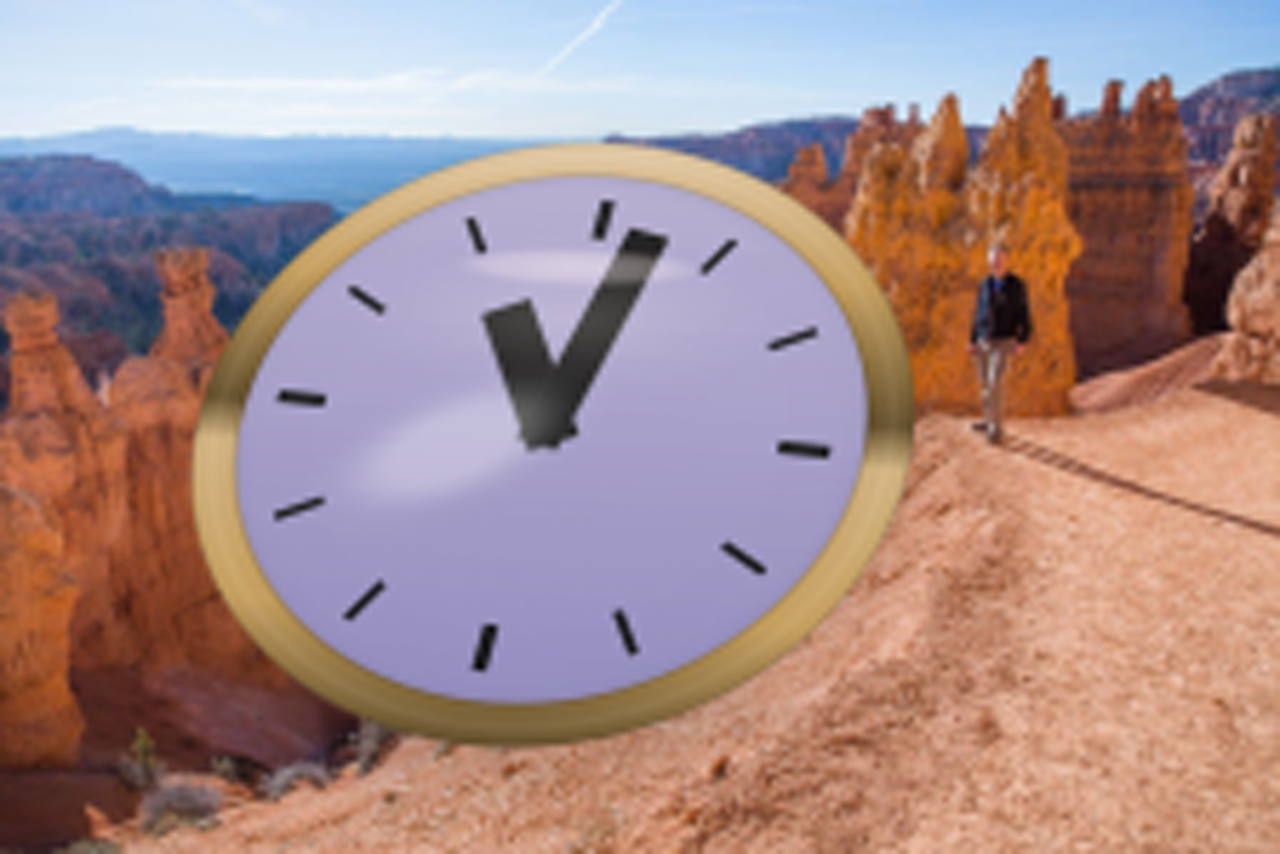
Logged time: {"hour": 11, "minute": 2}
